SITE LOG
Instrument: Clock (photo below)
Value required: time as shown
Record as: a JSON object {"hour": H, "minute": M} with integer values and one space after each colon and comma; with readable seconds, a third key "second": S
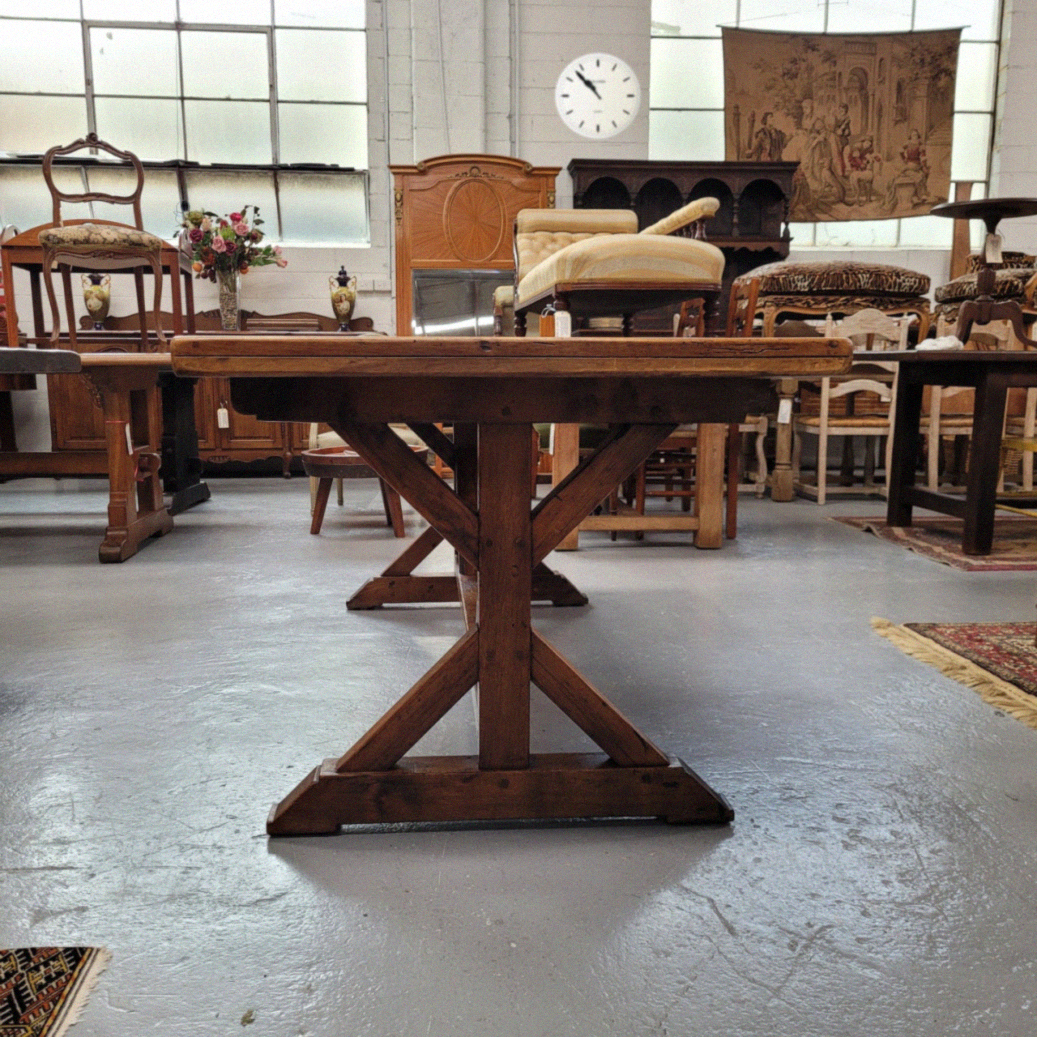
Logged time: {"hour": 10, "minute": 53}
